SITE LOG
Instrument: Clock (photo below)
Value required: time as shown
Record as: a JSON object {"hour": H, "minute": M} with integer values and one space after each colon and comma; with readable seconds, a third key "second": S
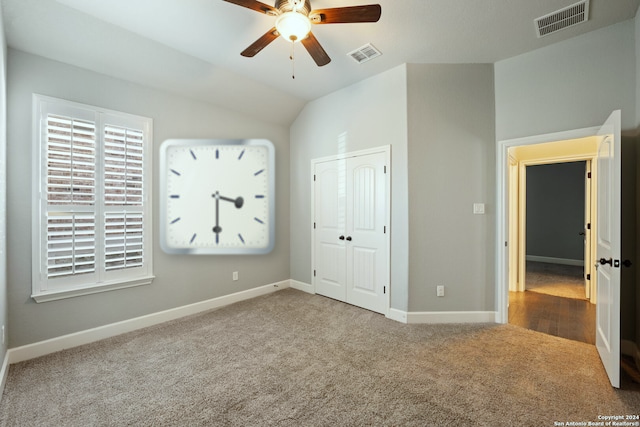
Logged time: {"hour": 3, "minute": 30}
